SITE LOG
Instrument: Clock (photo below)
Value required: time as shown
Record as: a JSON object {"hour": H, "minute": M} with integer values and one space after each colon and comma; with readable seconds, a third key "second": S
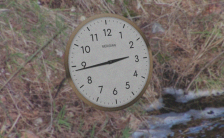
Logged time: {"hour": 2, "minute": 44}
